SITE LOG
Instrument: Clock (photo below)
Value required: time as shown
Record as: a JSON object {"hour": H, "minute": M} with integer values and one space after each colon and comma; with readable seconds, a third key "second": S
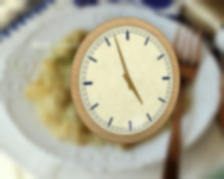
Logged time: {"hour": 4, "minute": 57}
